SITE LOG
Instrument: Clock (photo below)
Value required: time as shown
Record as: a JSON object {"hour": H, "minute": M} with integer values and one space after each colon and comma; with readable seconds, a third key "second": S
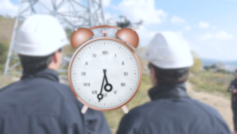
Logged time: {"hour": 5, "minute": 32}
